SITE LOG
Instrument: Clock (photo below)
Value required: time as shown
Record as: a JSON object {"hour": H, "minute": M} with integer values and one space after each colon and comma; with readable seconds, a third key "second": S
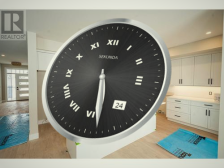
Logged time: {"hour": 5, "minute": 28}
